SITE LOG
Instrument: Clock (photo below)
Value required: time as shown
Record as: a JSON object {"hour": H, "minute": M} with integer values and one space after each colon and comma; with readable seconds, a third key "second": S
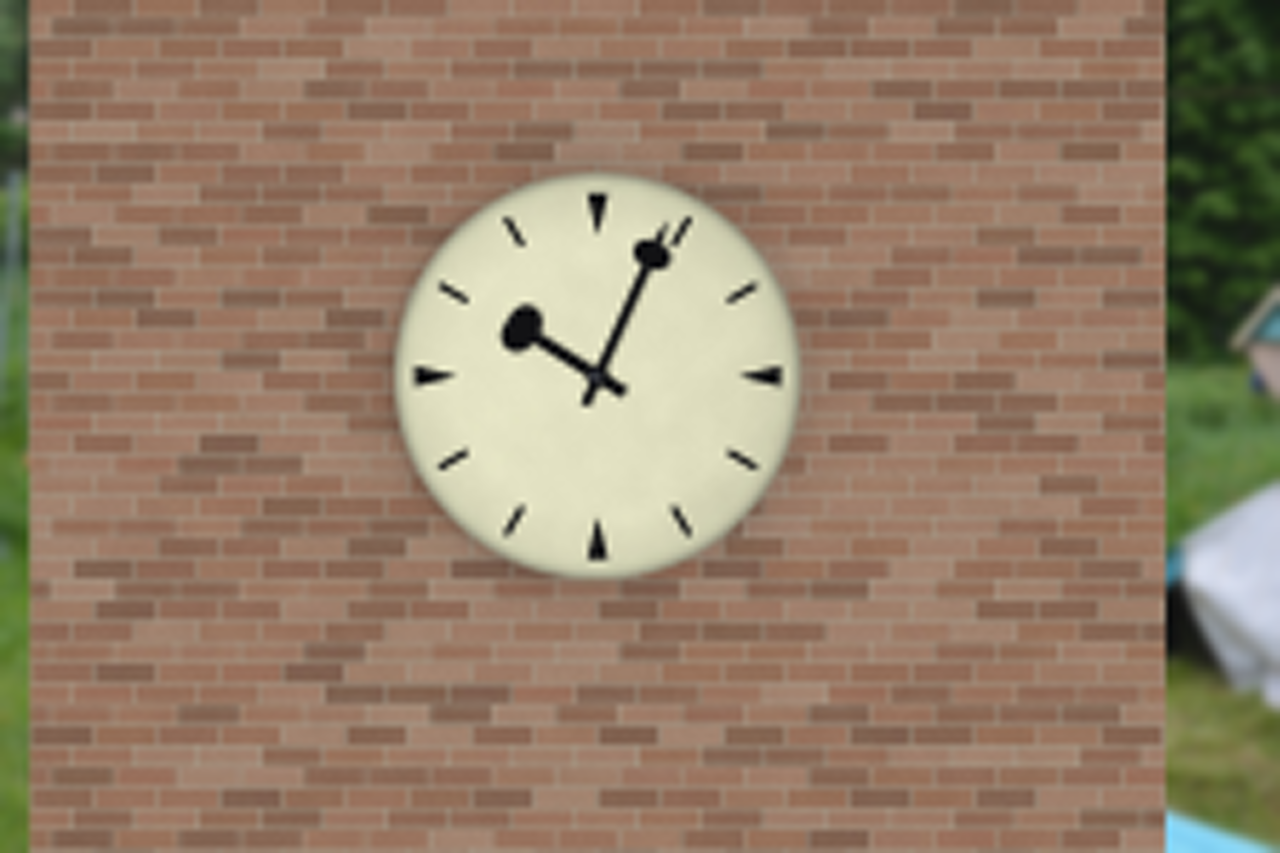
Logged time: {"hour": 10, "minute": 4}
